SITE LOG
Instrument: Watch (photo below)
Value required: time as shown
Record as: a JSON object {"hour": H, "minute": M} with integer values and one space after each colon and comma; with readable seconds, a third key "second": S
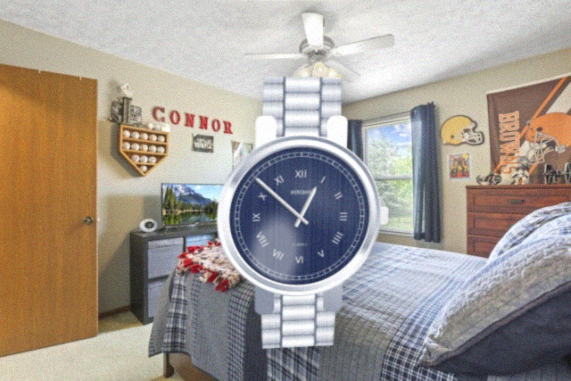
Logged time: {"hour": 12, "minute": 52}
